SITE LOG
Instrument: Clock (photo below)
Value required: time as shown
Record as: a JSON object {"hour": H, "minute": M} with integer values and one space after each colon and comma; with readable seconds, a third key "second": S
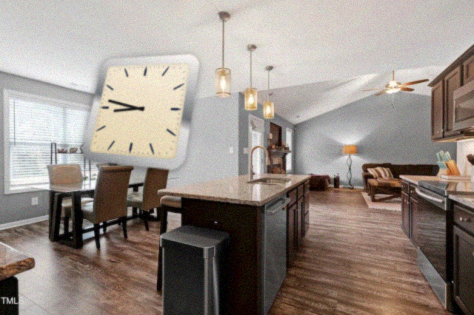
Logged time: {"hour": 8, "minute": 47}
